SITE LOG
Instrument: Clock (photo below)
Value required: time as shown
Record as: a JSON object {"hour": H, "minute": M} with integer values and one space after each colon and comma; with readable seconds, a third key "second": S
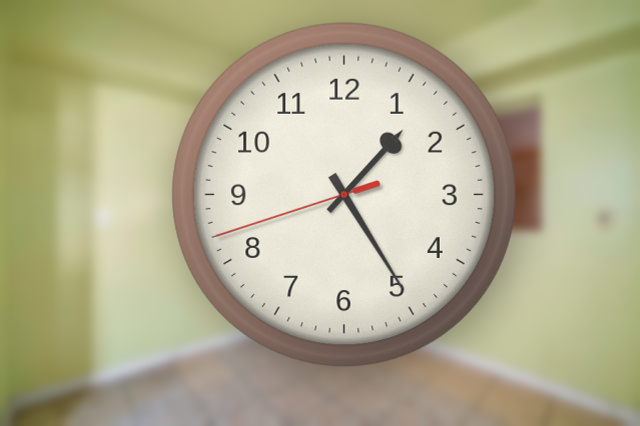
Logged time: {"hour": 1, "minute": 24, "second": 42}
